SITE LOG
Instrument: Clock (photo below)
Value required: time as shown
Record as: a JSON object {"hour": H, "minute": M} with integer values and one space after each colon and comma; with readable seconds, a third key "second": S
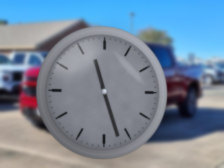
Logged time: {"hour": 11, "minute": 27}
